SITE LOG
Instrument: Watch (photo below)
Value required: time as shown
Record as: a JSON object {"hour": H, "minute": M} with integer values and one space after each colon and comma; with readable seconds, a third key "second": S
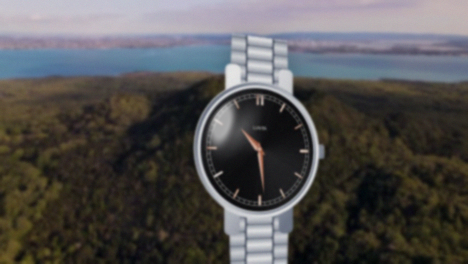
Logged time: {"hour": 10, "minute": 29}
